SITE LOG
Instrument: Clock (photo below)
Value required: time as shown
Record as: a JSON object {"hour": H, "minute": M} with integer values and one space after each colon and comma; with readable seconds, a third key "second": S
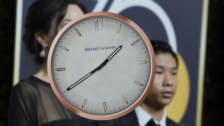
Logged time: {"hour": 1, "minute": 40}
